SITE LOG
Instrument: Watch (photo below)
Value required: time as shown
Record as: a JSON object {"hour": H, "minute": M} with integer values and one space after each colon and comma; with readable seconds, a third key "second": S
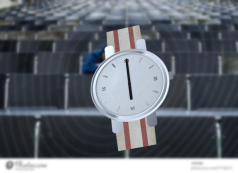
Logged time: {"hour": 6, "minute": 0}
